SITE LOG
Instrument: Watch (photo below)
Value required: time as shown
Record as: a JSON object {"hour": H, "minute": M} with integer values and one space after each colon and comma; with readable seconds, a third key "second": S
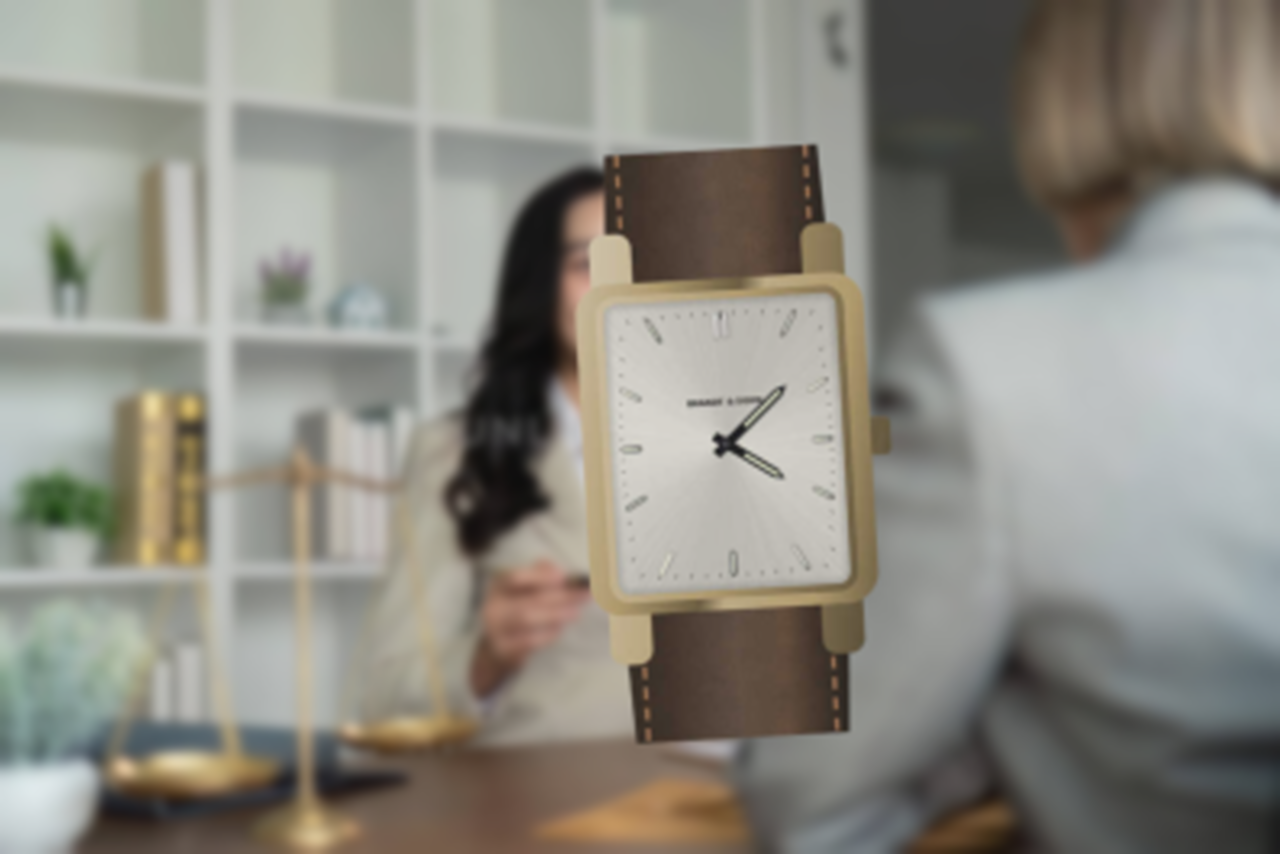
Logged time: {"hour": 4, "minute": 8}
